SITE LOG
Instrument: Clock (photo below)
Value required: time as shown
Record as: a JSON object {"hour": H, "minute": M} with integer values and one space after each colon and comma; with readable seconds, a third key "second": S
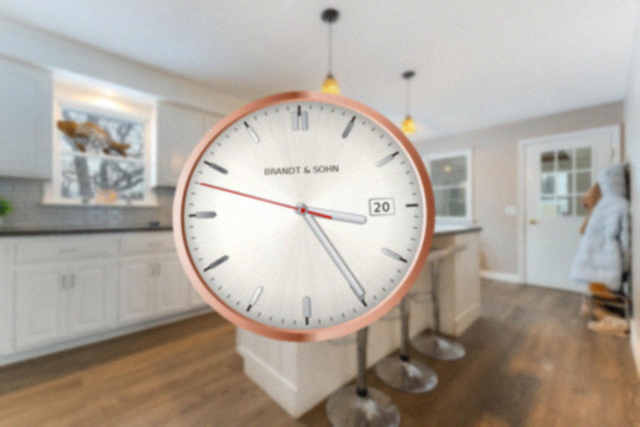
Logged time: {"hour": 3, "minute": 24, "second": 48}
